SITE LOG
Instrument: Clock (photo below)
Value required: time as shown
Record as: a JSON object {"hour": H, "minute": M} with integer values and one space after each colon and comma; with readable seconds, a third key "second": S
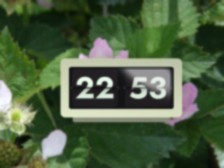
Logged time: {"hour": 22, "minute": 53}
